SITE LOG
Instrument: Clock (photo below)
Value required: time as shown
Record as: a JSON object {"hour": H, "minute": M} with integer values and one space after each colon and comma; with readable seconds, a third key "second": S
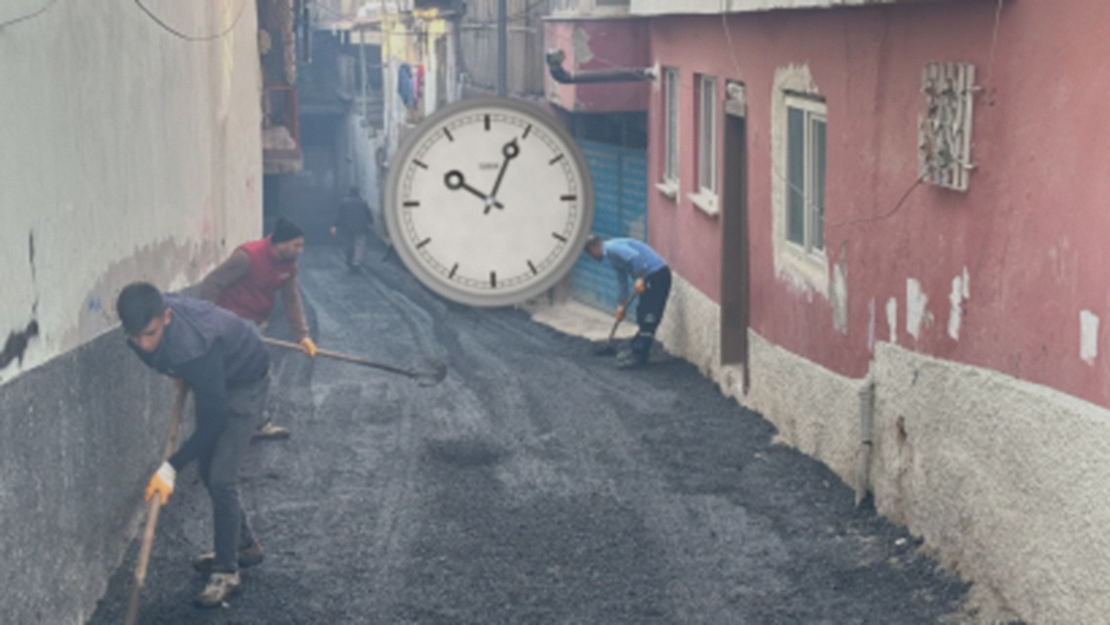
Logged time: {"hour": 10, "minute": 4}
